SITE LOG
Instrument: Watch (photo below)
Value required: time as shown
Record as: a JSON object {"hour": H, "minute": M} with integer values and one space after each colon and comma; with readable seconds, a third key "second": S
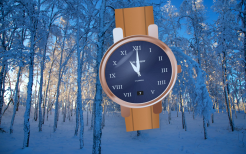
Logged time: {"hour": 11, "minute": 0}
